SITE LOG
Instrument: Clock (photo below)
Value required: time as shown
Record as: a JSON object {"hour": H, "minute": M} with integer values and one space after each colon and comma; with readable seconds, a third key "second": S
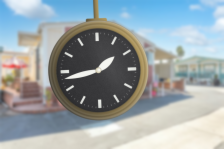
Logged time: {"hour": 1, "minute": 43}
